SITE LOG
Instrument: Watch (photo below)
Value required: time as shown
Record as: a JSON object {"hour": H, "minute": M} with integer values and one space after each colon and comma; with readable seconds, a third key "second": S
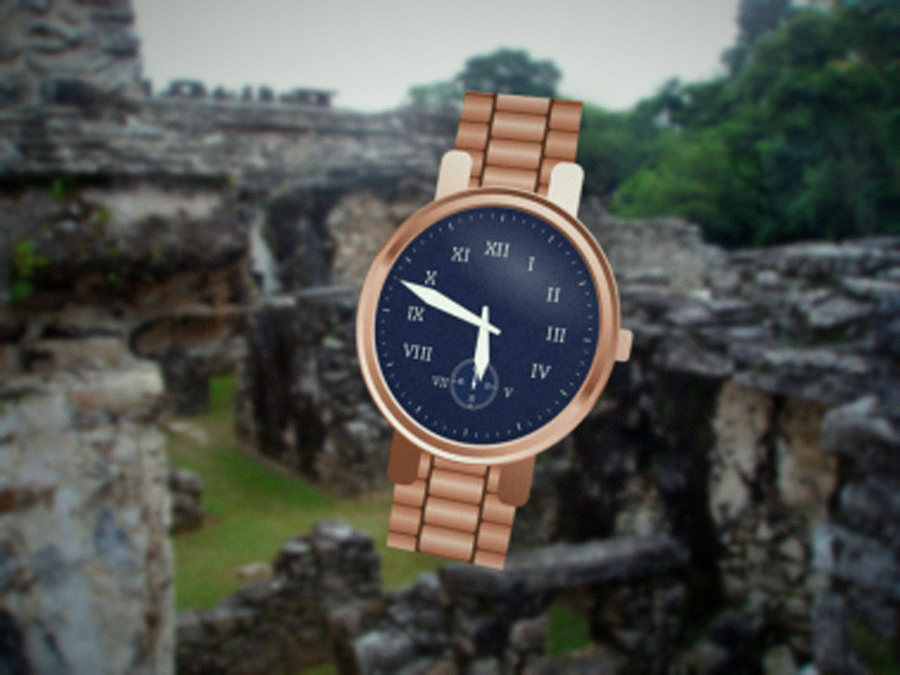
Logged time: {"hour": 5, "minute": 48}
